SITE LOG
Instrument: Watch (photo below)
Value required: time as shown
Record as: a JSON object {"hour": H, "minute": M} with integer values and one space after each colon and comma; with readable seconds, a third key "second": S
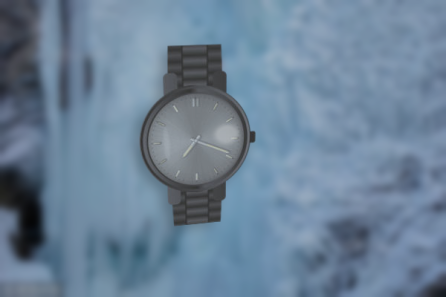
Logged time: {"hour": 7, "minute": 19}
